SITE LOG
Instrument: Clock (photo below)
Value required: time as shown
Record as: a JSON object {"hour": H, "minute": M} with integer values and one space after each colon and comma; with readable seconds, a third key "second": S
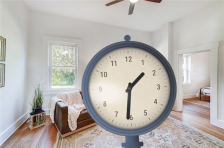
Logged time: {"hour": 1, "minute": 31}
